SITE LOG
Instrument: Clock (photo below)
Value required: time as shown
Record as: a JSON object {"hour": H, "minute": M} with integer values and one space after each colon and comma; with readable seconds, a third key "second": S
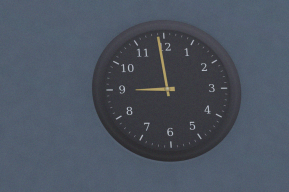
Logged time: {"hour": 8, "minute": 59}
